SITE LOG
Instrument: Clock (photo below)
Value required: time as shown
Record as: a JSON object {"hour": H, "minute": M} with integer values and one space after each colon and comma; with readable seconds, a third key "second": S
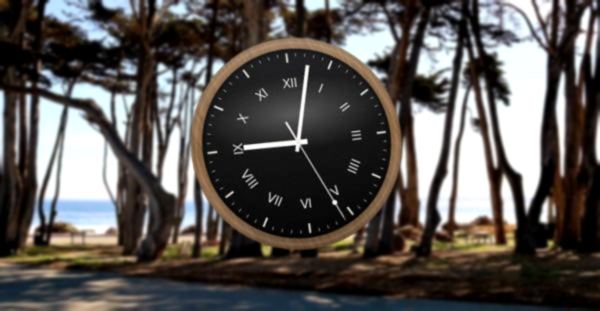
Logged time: {"hour": 9, "minute": 2, "second": 26}
